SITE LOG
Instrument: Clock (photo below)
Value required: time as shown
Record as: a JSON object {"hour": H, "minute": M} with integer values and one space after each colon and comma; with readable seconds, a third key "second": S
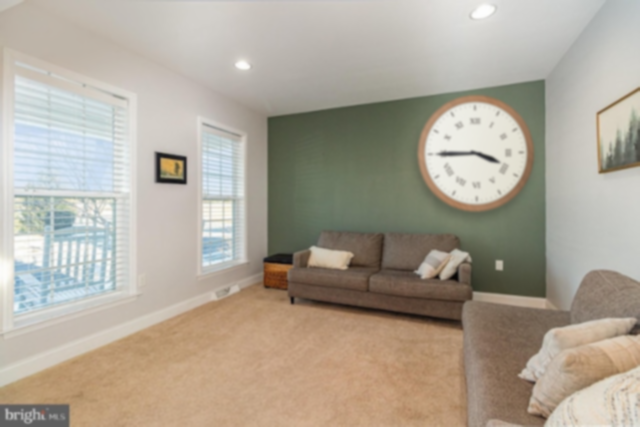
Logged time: {"hour": 3, "minute": 45}
